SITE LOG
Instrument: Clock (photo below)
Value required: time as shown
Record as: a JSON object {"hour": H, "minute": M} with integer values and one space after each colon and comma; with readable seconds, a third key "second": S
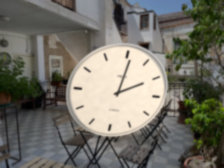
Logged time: {"hour": 2, "minute": 1}
